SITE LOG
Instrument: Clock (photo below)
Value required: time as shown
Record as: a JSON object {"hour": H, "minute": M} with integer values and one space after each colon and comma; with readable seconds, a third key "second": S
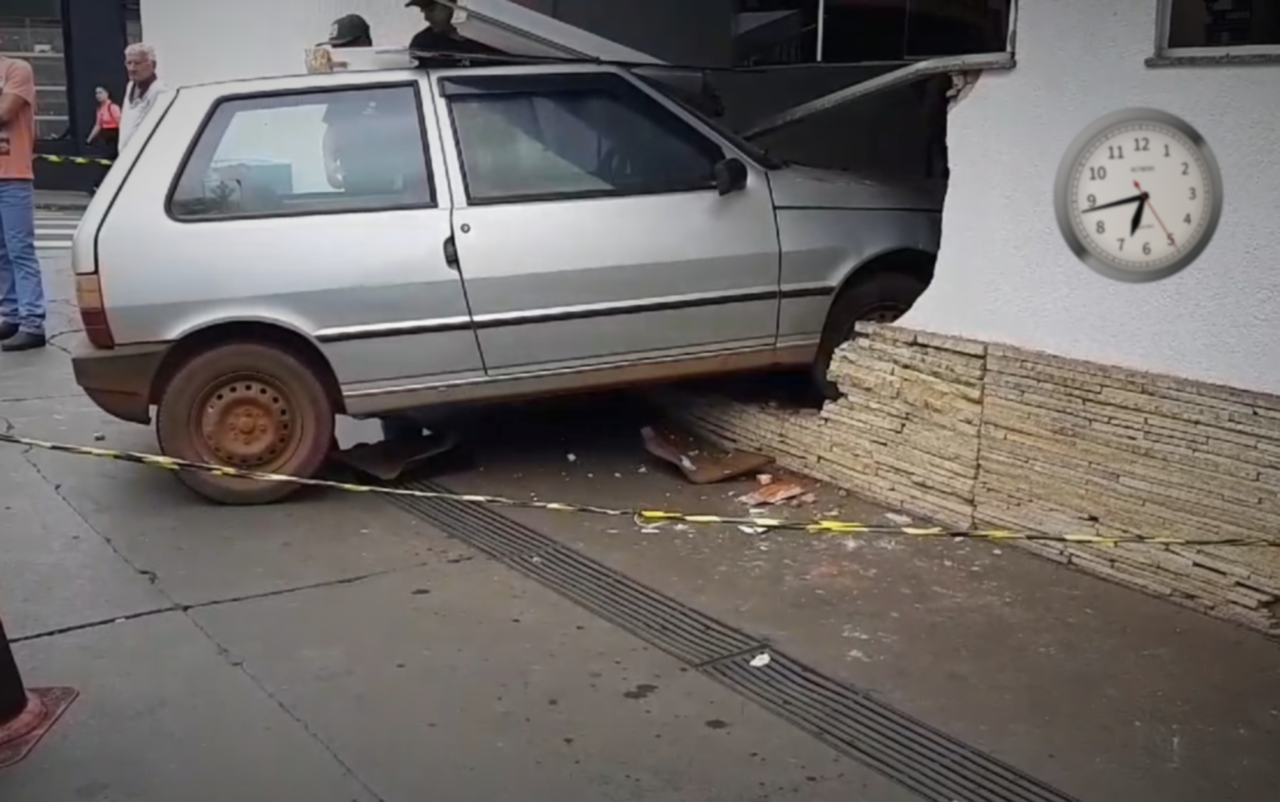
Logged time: {"hour": 6, "minute": 43, "second": 25}
